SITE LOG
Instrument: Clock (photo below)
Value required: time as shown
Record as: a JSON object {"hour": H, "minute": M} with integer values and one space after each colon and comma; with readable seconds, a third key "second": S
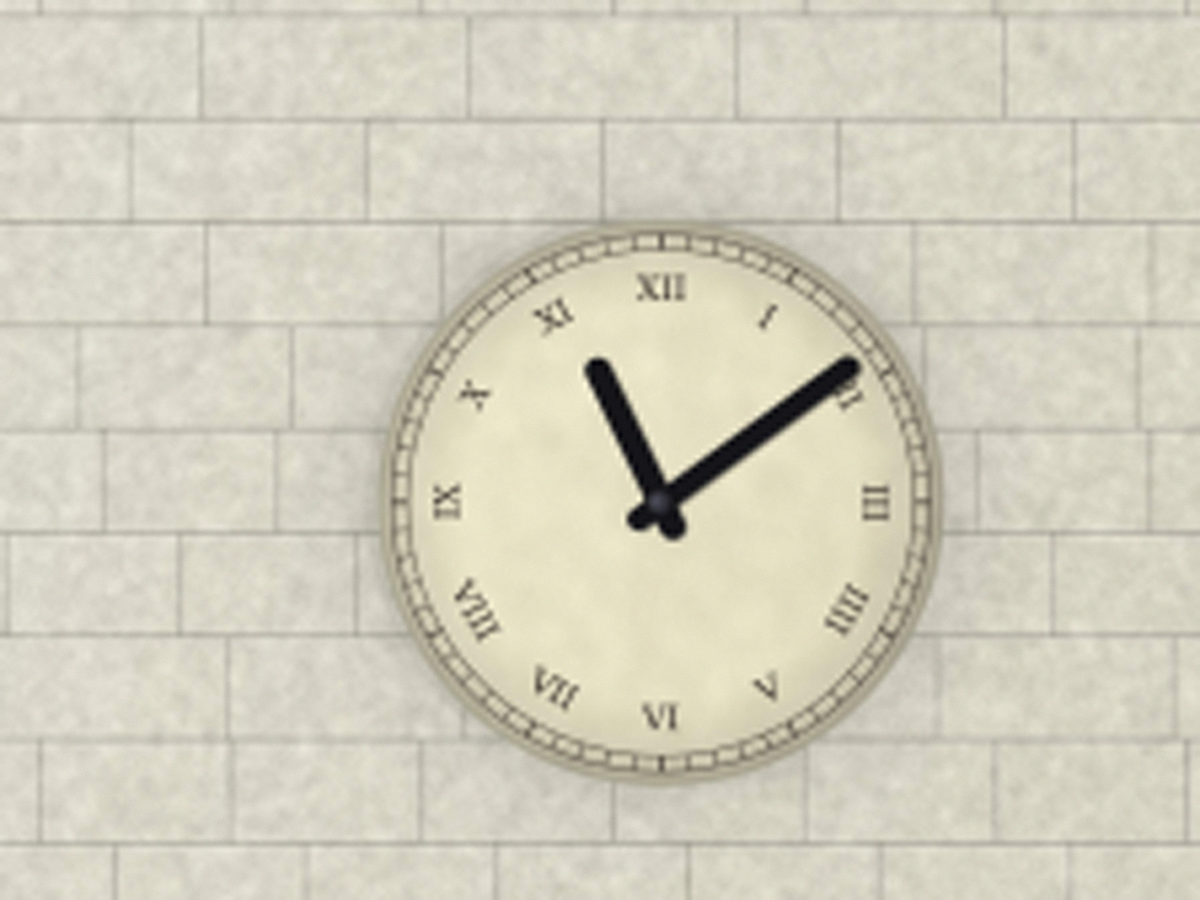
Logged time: {"hour": 11, "minute": 9}
